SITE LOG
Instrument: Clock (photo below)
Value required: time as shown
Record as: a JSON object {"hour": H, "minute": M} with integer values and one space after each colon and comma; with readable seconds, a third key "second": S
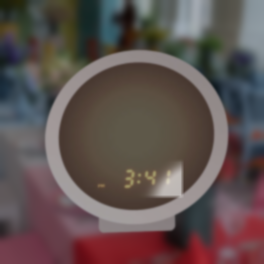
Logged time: {"hour": 3, "minute": 41}
